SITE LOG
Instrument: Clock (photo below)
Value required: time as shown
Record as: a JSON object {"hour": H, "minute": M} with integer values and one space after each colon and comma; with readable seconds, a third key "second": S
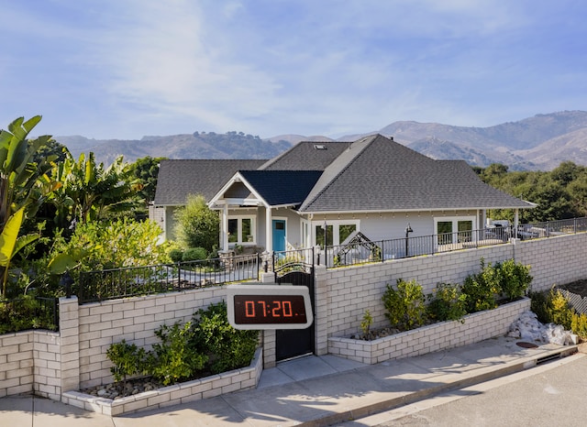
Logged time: {"hour": 7, "minute": 20}
